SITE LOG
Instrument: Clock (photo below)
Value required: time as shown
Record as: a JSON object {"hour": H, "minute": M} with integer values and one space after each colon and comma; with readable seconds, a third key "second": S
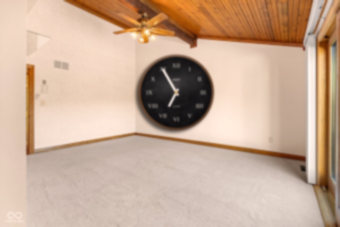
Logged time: {"hour": 6, "minute": 55}
